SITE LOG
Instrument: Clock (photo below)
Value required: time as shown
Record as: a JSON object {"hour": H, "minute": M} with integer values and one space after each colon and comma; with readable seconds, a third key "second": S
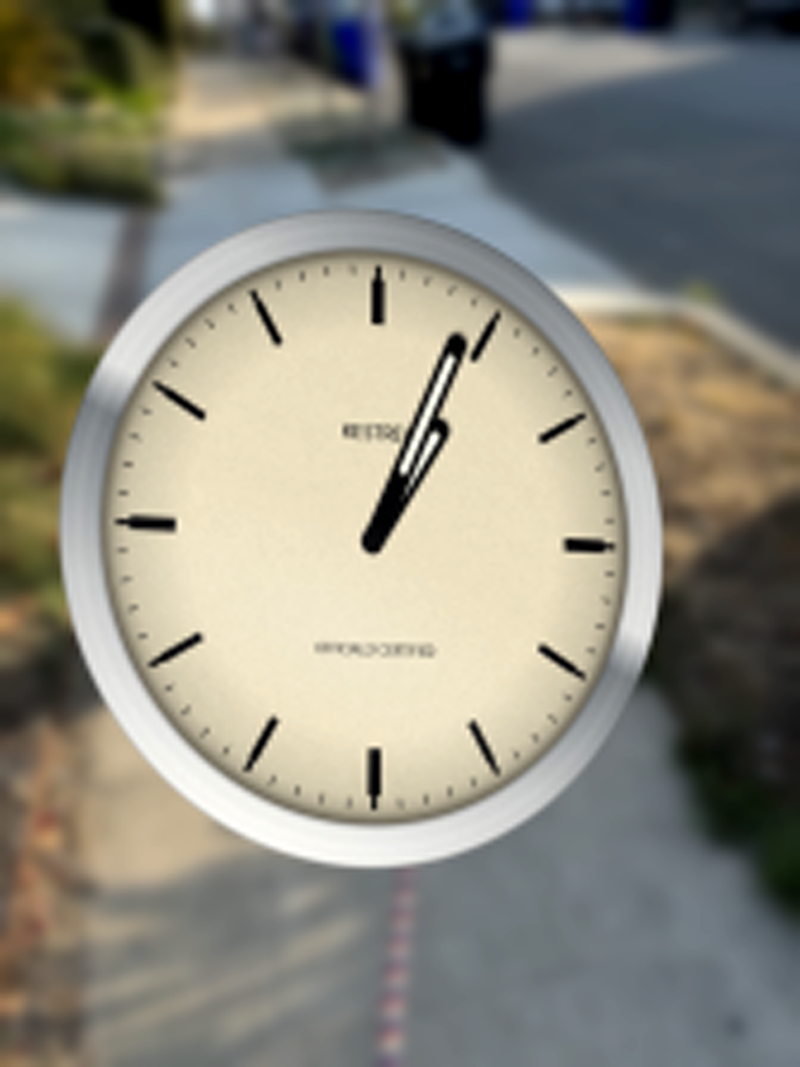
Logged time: {"hour": 1, "minute": 4}
